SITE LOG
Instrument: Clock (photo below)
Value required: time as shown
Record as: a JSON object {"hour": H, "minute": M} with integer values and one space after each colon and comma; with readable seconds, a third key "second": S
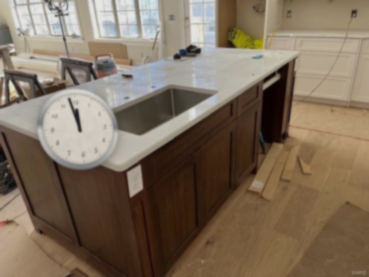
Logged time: {"hour": 11, "minute": 58}
